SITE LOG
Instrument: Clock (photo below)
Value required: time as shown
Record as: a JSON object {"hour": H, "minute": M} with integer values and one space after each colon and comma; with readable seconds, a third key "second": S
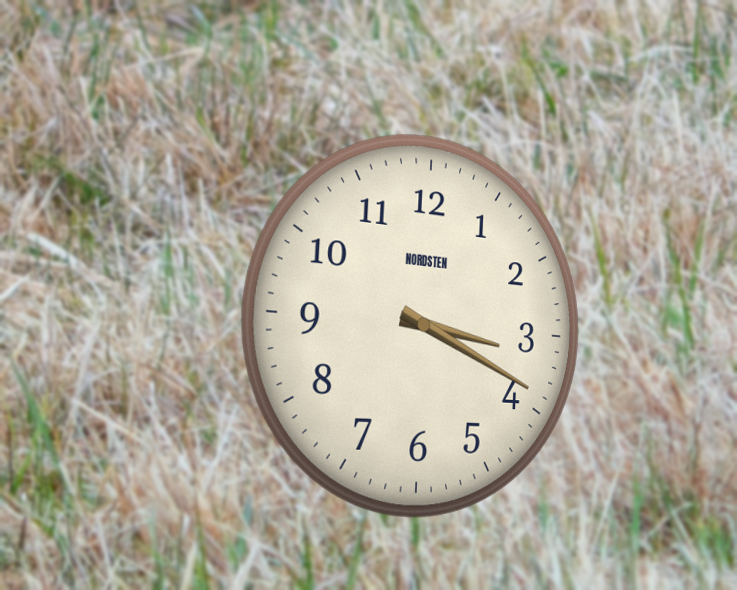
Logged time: {"hour": 3, "minute": 19}
